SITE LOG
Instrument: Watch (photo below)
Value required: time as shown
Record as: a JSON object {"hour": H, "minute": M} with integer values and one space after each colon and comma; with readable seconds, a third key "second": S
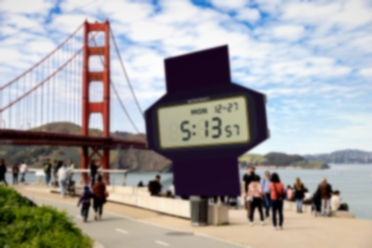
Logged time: {"hour": 5, "minute": 13}
